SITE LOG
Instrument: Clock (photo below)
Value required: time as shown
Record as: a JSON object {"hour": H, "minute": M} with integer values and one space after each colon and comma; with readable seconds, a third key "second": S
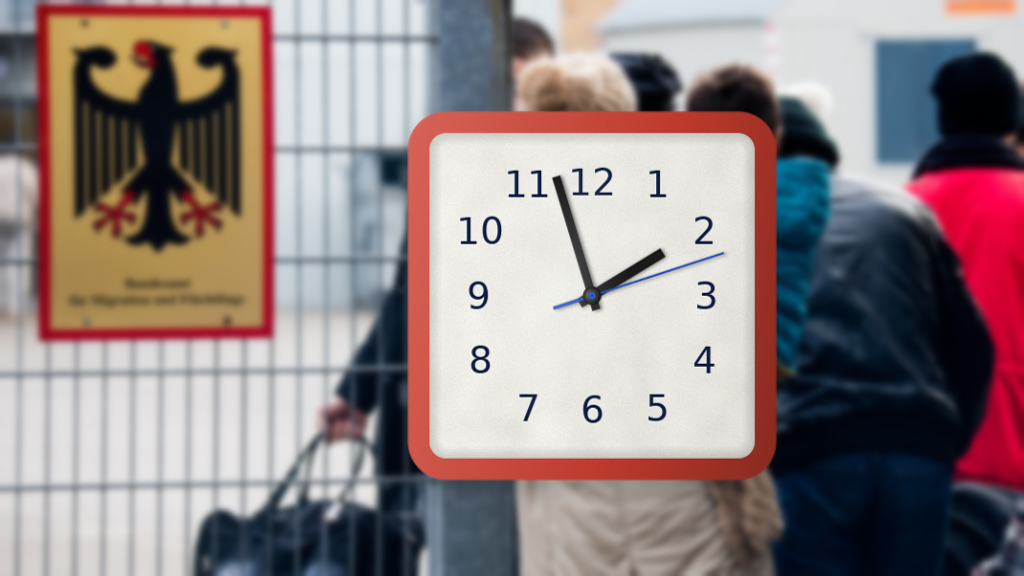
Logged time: {"hour": 1, "minute": 57, "second": 12}
